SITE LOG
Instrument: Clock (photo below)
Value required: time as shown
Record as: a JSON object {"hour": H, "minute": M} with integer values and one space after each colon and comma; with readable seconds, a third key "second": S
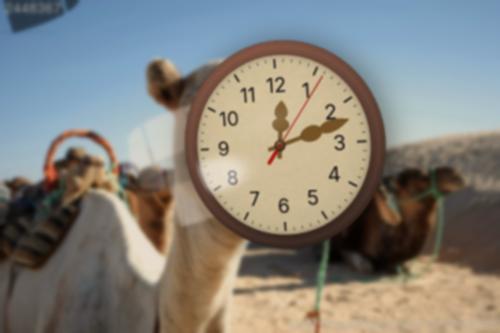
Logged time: {"hour": 12, "minute": 12, "second": 6}
